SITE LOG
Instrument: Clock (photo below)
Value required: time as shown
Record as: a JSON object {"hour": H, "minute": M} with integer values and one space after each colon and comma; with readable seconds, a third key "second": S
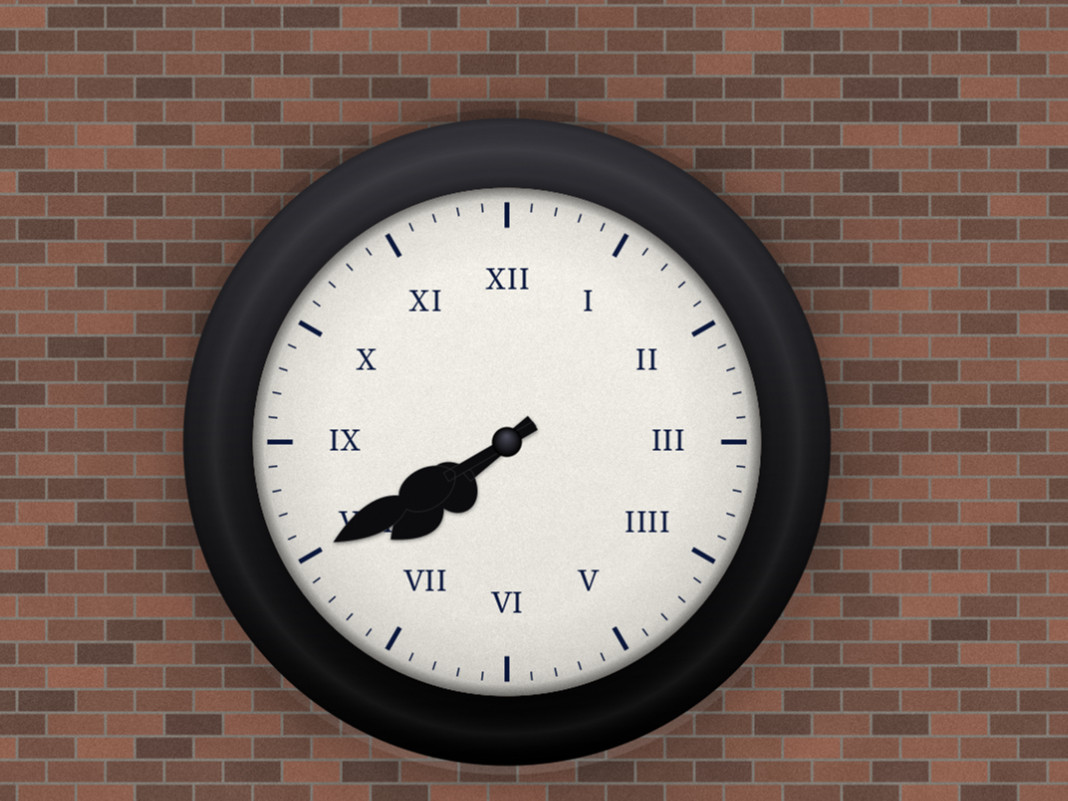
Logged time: {"hour": 7, "minute": 40}
